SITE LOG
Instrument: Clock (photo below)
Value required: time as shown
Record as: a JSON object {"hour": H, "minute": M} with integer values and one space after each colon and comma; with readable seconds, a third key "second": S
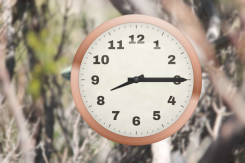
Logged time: {"hour": 8, "minute": 15}
